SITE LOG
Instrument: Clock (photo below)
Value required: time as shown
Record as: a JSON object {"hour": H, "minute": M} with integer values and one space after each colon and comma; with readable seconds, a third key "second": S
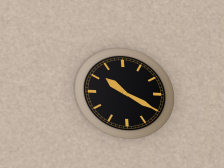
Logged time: {"hour": 10, "minute": 20}
